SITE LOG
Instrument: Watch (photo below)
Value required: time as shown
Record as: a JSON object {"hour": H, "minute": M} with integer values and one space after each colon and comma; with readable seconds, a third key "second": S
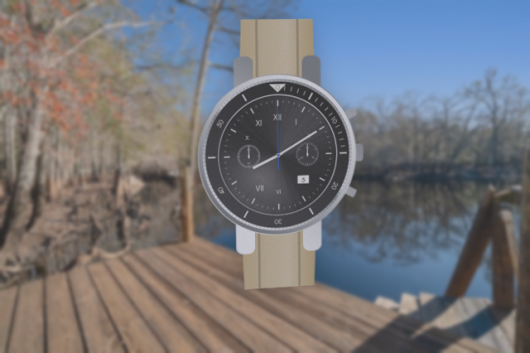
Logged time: {"hour": 8, "minute": 10}
